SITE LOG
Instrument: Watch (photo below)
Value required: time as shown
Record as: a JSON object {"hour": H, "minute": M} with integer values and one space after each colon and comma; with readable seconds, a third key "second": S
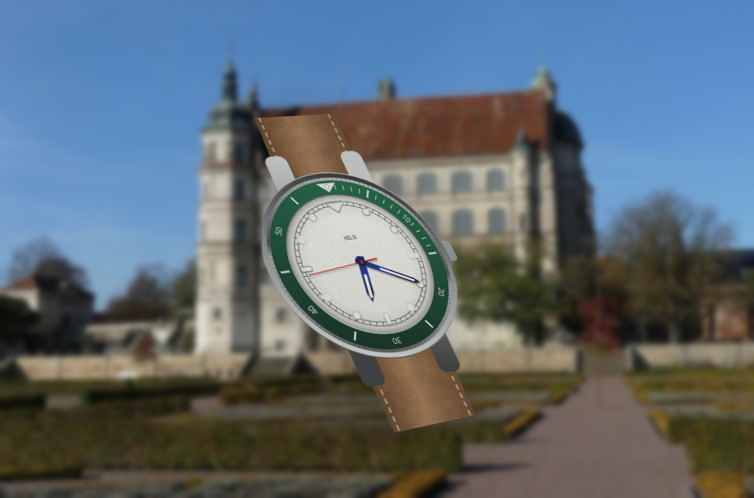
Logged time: {"hour": 6, "minute": 19, "second": 44}
